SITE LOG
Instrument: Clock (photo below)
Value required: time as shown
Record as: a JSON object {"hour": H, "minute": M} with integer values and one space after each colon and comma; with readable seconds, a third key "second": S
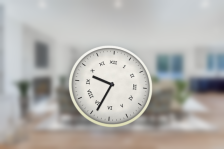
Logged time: {"hour": 9, "minute": 34}
